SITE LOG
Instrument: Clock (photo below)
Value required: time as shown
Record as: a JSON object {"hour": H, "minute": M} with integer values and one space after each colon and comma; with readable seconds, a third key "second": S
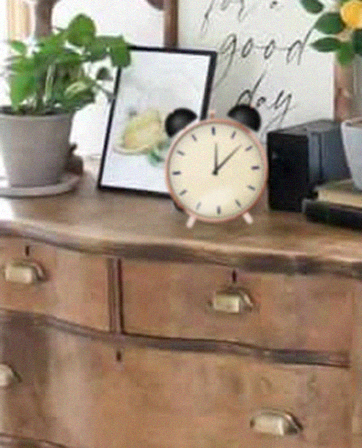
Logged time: {"hour": 12, "minute": 8}
